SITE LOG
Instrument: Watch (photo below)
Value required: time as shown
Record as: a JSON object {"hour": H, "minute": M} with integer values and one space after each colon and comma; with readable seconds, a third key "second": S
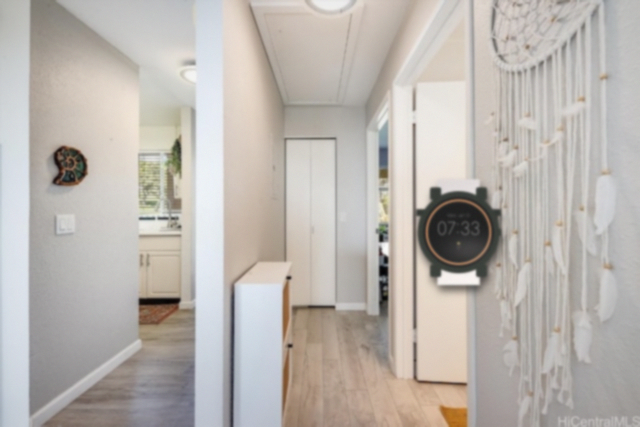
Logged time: {"hour": 7, "minute": 33}
